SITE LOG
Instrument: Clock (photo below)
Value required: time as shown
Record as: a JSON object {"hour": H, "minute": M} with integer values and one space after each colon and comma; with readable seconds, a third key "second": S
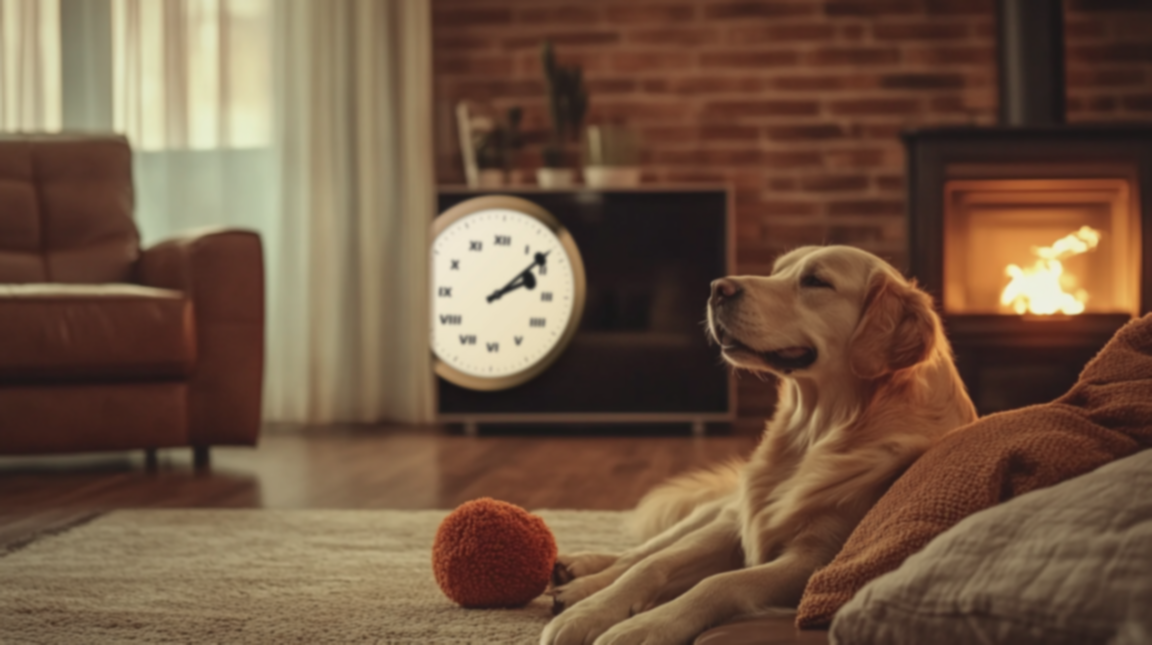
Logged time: {"hour": 2, "minute": 8}
